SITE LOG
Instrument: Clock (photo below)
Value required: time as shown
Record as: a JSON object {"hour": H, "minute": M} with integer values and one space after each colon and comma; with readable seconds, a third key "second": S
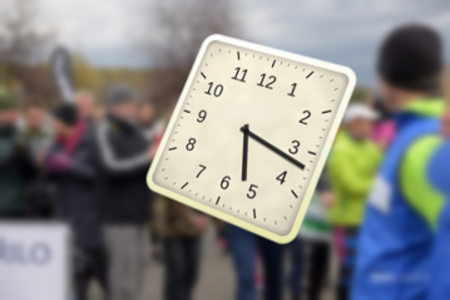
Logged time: {"hour": 5, "minute": 17}
